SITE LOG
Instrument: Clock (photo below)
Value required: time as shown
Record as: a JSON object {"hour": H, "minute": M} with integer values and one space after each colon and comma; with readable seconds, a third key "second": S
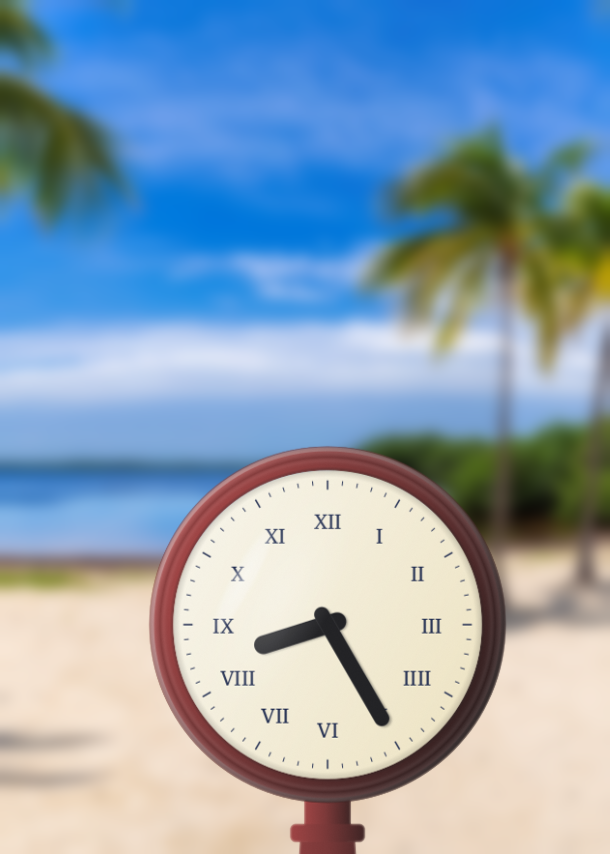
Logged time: {"hour": 8, "minute": 25}
